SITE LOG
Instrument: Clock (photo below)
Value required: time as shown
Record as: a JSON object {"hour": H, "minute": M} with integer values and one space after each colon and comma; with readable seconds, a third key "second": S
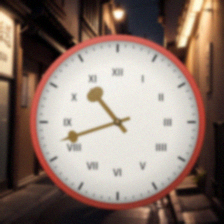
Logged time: {"hour": 10, "minute": 42}
